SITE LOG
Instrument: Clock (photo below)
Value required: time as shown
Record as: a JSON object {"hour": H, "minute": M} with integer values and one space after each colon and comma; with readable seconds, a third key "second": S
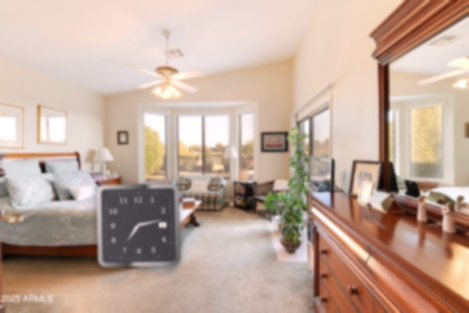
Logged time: {"hour": 7, "minute": 13}
